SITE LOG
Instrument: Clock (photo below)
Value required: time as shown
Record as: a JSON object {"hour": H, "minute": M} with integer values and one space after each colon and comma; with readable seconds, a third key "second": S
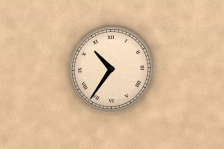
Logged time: {"hour": 10, "minute": 36}
